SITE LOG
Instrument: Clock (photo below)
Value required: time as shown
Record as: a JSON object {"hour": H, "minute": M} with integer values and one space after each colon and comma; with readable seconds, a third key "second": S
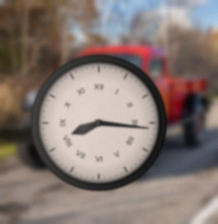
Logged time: {"hour": 8, "minute": 16}
